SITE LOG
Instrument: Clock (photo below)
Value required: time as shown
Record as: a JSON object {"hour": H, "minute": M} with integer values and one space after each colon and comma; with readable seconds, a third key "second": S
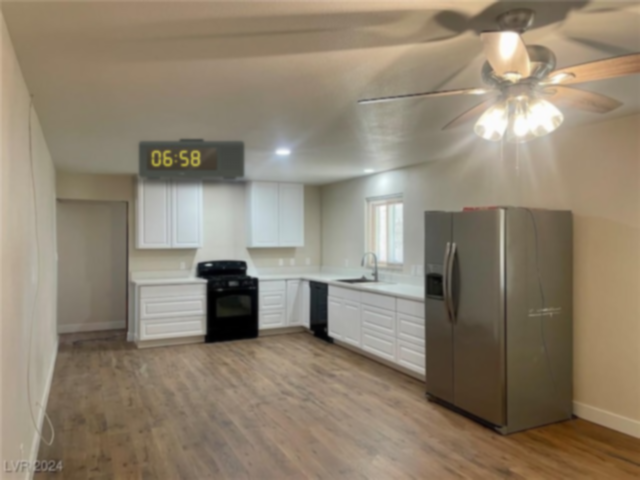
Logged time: {"hour": 6, "minute": 58}
